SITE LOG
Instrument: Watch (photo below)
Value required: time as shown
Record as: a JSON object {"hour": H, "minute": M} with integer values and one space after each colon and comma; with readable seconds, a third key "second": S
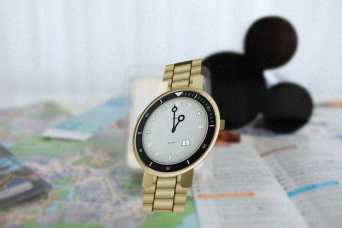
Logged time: {"hour": 12, "minute": 59}
